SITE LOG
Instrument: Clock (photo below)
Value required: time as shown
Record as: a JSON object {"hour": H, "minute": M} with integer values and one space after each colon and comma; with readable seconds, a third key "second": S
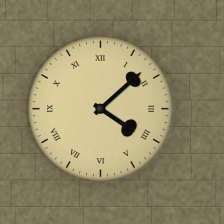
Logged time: {"hour": 4, "minute": 8}
